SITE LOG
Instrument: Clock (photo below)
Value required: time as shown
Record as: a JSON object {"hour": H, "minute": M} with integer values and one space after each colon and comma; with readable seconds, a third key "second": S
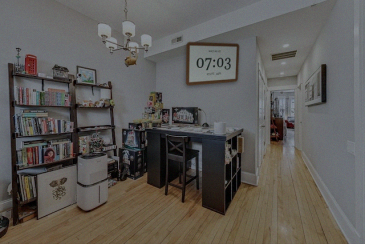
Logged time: {"hour": 7, "minute": 3}
